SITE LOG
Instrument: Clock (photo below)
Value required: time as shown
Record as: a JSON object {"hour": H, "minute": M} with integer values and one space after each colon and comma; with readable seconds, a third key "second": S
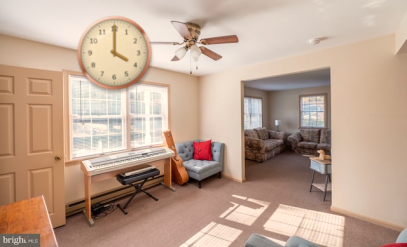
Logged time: {"hour": 4, "minute": 0}
